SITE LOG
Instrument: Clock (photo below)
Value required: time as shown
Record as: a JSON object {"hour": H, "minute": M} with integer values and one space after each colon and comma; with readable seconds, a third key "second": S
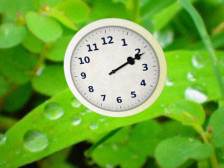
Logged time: {"hour": 2, "minute": 11}
